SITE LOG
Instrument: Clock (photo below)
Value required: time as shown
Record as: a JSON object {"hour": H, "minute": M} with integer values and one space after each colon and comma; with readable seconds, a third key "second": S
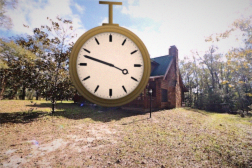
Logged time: {"hour": 3, "minute": 48}
